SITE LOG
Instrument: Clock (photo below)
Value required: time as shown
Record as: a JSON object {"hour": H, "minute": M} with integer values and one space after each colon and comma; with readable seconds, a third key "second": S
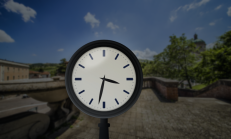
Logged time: {"hour": 3, "minute": 32}
